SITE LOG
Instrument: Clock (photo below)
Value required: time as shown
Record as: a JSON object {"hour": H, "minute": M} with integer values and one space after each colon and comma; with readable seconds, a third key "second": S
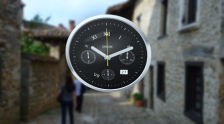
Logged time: {"hour": 10, "minute": 11}
